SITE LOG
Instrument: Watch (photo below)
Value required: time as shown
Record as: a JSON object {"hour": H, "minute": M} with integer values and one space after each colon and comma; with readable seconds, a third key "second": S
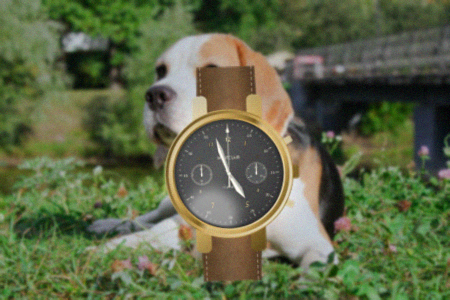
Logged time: {"hour": 4, "minute": 57}
